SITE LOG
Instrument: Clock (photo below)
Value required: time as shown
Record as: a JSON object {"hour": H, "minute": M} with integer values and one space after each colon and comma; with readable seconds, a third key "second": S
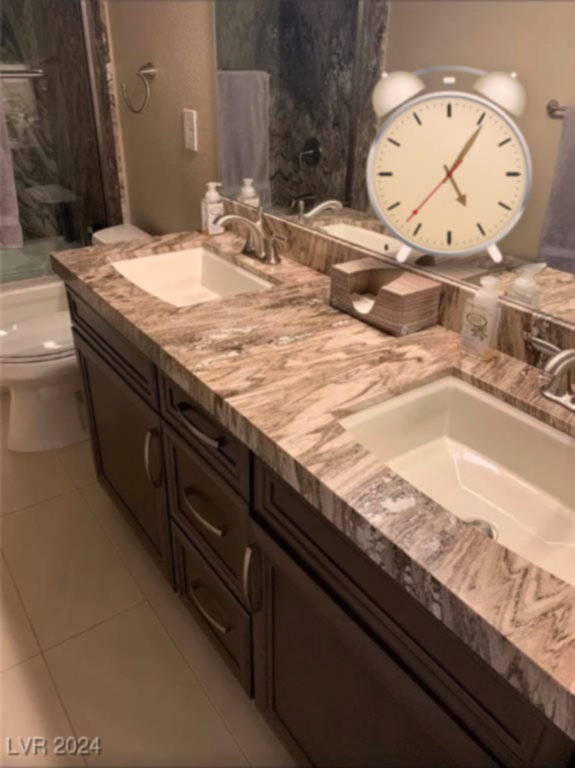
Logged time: {"hour": 5, "minute": 5, "second": 37}
